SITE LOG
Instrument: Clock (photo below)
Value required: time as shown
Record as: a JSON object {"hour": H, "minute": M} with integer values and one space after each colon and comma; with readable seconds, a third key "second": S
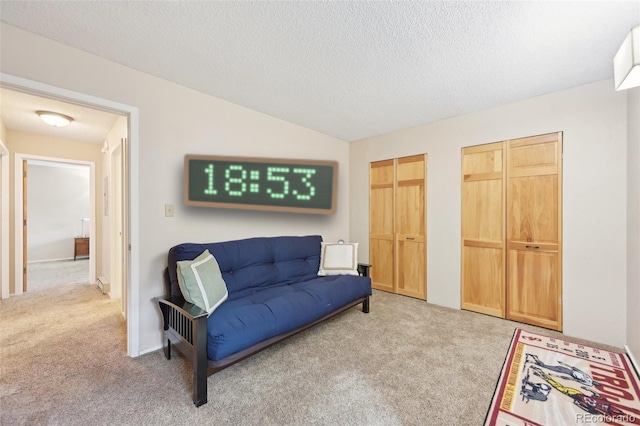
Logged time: {"hour": 18, "minute": 53}
